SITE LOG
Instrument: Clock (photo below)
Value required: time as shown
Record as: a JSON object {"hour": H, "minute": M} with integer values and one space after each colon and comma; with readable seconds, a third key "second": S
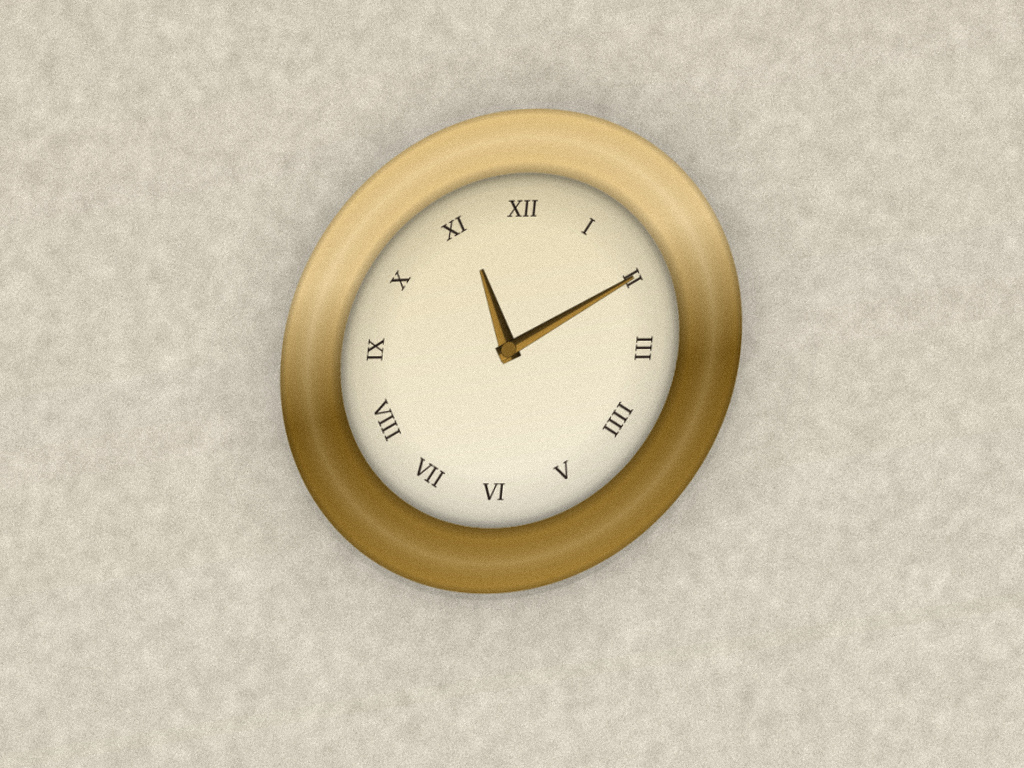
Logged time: {"hour": 11, "minute": 10}
